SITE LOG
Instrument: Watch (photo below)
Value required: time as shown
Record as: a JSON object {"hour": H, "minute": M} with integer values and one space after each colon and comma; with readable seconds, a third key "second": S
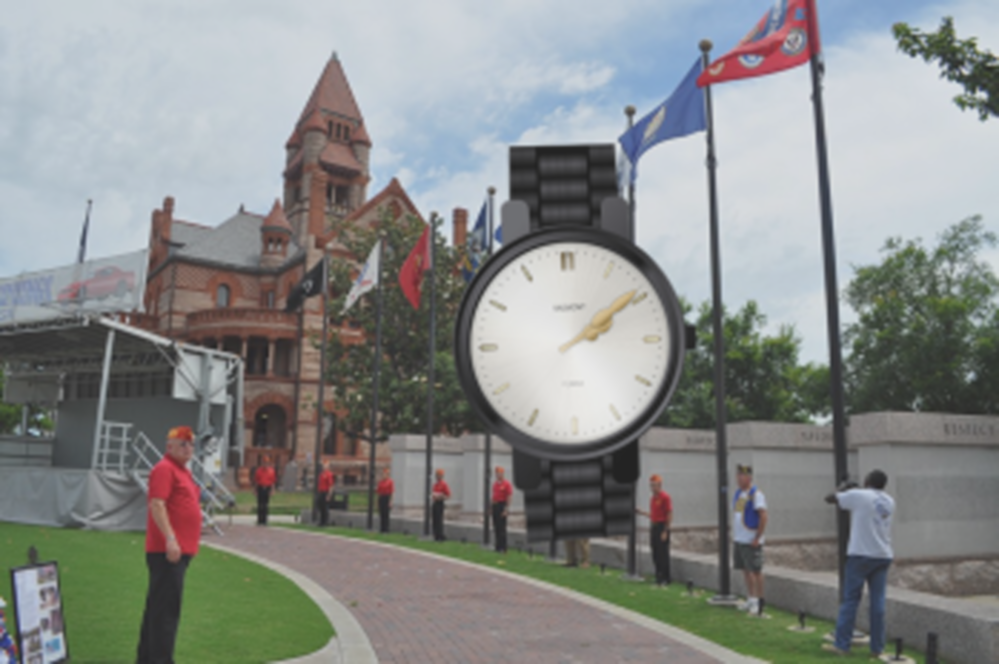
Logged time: {"hour": 2, "minute": 9}
